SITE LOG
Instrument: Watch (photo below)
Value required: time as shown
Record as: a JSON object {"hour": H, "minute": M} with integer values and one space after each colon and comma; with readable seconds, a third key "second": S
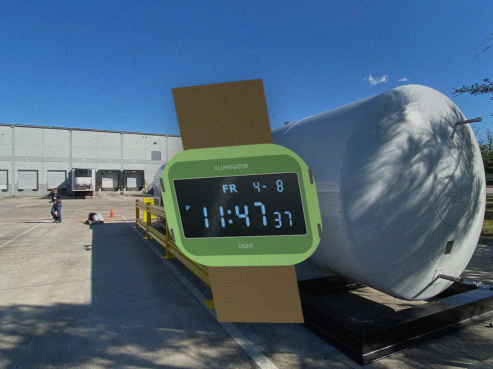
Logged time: {"hour": 11, "minute": 47, "second": 37}
